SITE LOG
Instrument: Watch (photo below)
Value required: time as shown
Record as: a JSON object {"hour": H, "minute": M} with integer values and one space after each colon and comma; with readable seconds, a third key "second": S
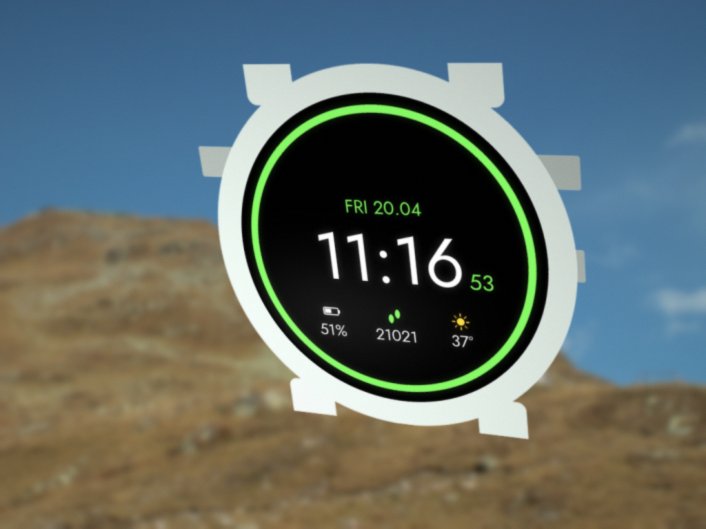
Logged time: {"hour": 11, "minute": 16, "second": 53}
